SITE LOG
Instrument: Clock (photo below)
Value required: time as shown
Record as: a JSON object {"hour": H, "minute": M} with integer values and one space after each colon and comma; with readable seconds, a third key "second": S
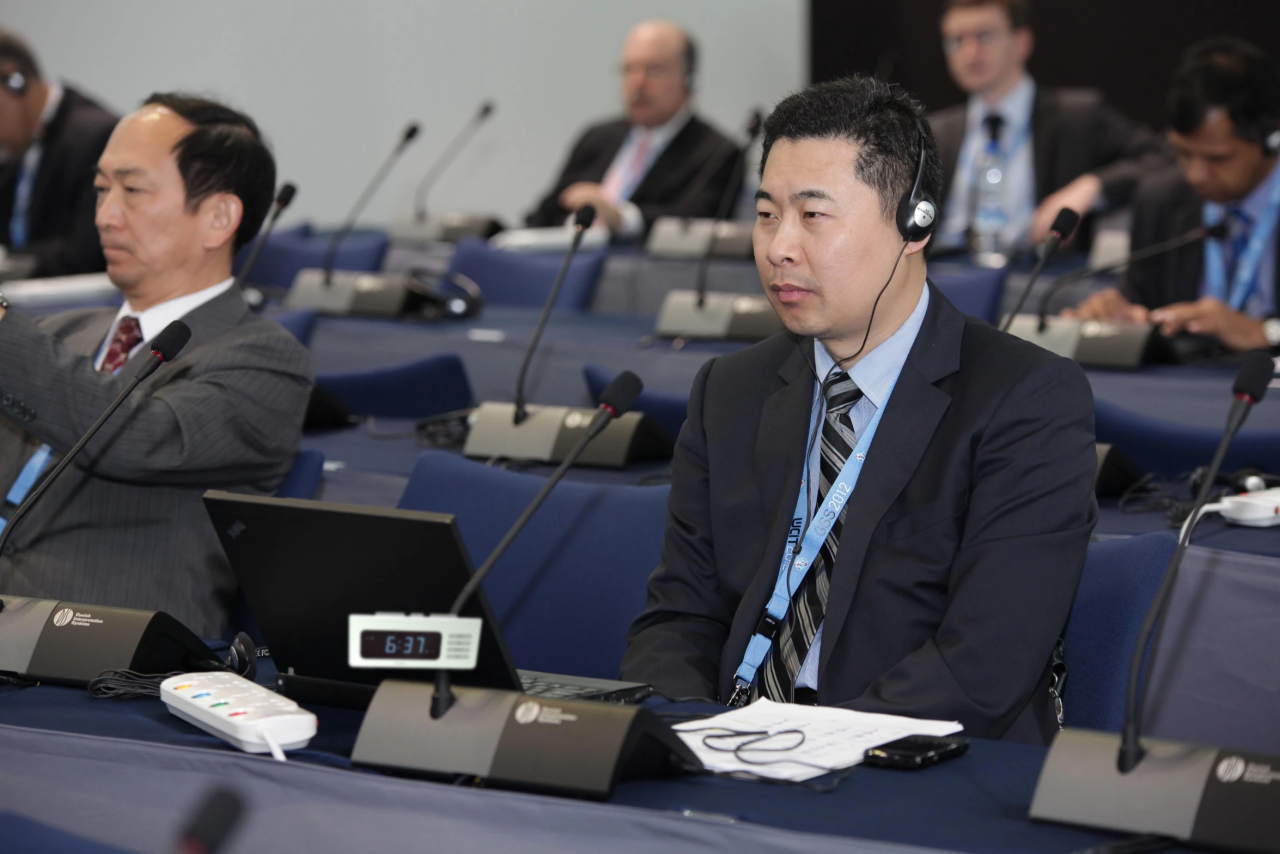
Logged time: {"hour": 6, "minute": 37}
